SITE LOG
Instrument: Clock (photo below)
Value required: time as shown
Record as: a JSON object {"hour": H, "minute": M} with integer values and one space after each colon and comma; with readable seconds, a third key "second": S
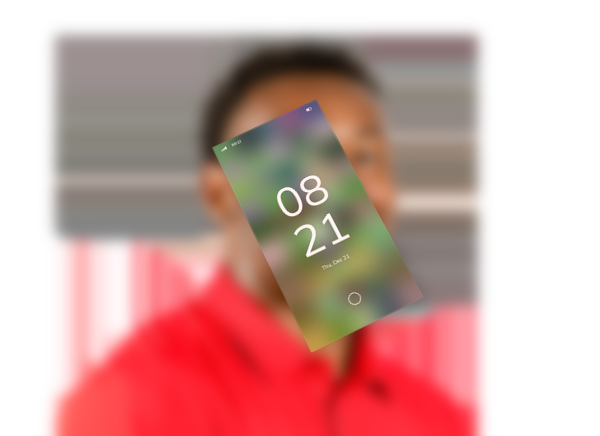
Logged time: {"hour": 8, "minute": 21}
